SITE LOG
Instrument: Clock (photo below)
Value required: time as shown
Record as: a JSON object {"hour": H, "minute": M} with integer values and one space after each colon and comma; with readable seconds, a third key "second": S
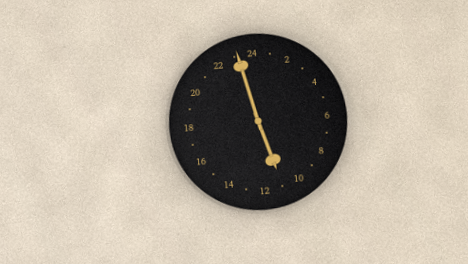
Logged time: {"hour": 10, "minute": 58}
